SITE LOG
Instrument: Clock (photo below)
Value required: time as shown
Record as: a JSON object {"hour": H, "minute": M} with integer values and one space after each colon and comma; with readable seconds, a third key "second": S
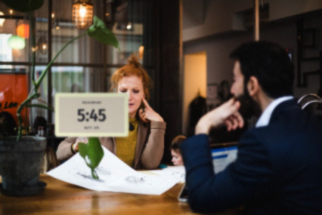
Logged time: {"hour": 5, "minute": 45}
